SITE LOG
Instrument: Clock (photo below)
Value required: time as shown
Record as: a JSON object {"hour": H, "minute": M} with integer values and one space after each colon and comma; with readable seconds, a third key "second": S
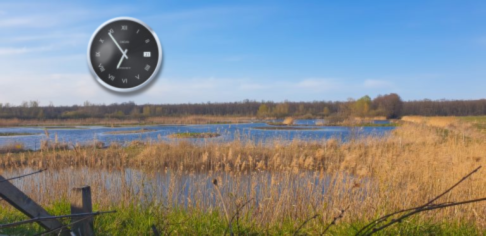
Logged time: {"hour": 6, "minute": 54}
